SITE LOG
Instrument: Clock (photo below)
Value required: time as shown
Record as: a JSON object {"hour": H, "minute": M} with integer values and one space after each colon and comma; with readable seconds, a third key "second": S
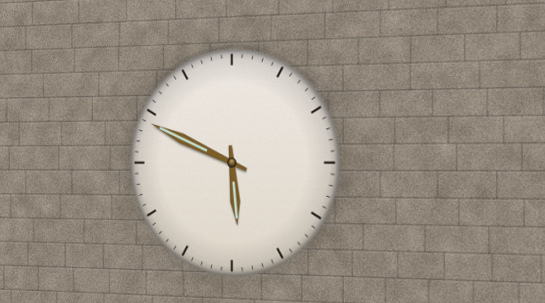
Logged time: {"hour": 5, "minute": 49}
